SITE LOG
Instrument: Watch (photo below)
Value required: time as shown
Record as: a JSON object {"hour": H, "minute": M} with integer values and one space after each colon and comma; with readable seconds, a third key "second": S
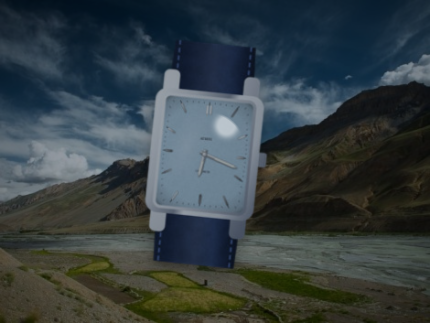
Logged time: {"hour": 6, "minute": 18}
